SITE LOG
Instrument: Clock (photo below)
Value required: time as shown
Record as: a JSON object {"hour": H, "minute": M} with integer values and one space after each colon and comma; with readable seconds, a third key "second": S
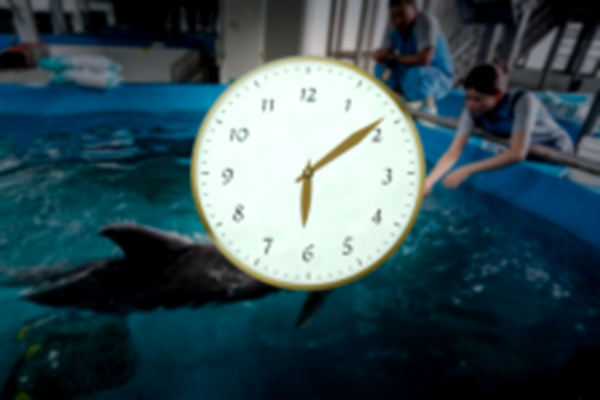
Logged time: {"hour": 6, "minute": 9}
